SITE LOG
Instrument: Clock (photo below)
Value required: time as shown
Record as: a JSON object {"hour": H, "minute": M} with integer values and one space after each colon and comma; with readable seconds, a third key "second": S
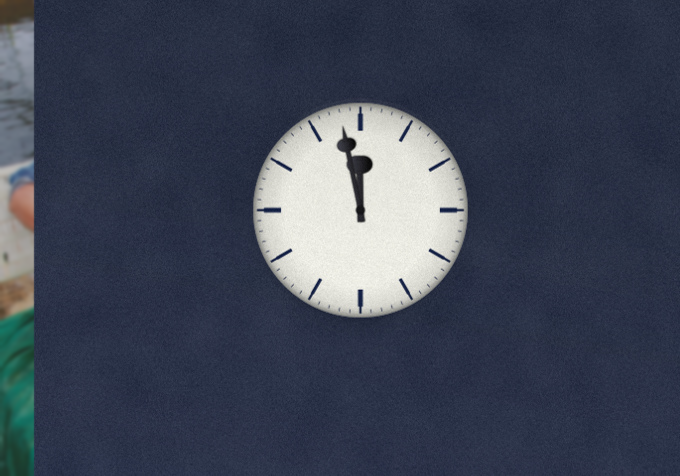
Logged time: {"hour": 11, "minute": 58}
